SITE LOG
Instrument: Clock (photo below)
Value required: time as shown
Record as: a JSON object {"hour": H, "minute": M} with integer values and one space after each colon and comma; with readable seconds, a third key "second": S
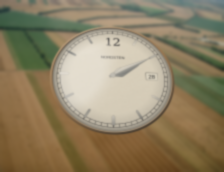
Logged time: {"hour": 2, "minute": 10}
